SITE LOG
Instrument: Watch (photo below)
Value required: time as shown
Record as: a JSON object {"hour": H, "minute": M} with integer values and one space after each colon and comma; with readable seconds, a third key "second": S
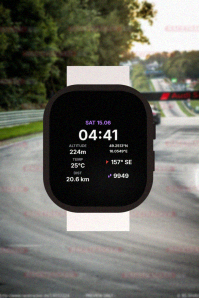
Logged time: {"hour": 4, "minute": 41}
